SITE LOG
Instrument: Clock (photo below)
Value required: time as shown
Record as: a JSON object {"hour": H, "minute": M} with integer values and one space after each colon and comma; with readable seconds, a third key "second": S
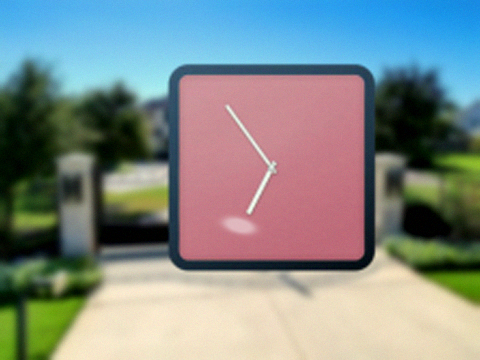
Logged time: {"hour": 6, "minute": 54}
